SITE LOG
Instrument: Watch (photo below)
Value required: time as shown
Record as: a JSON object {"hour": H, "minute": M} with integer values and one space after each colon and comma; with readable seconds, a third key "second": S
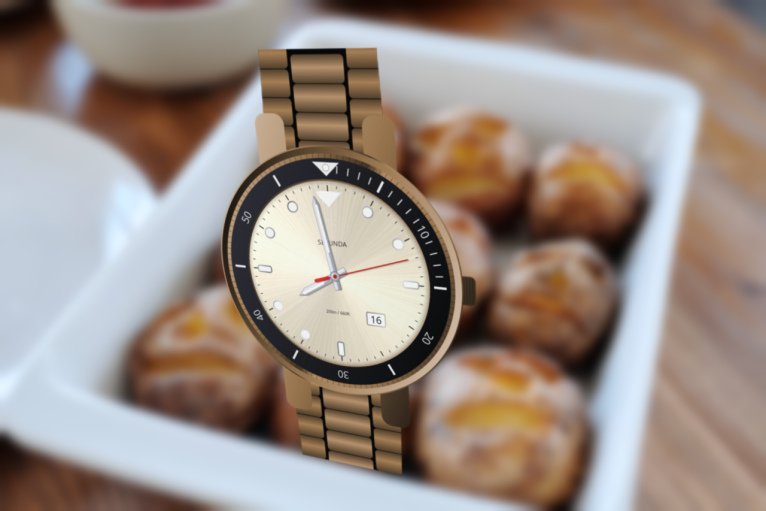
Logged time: {"hour": 7, "minute": 58, "second": 12}
